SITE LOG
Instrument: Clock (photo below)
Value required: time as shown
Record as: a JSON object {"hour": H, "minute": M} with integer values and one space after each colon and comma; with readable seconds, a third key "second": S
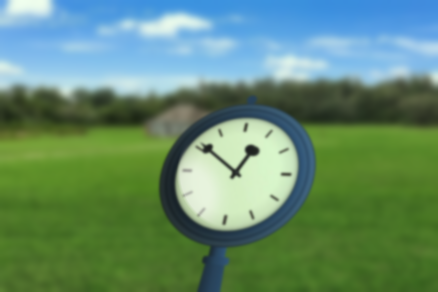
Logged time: {"hour": 12, "minute": 51}
